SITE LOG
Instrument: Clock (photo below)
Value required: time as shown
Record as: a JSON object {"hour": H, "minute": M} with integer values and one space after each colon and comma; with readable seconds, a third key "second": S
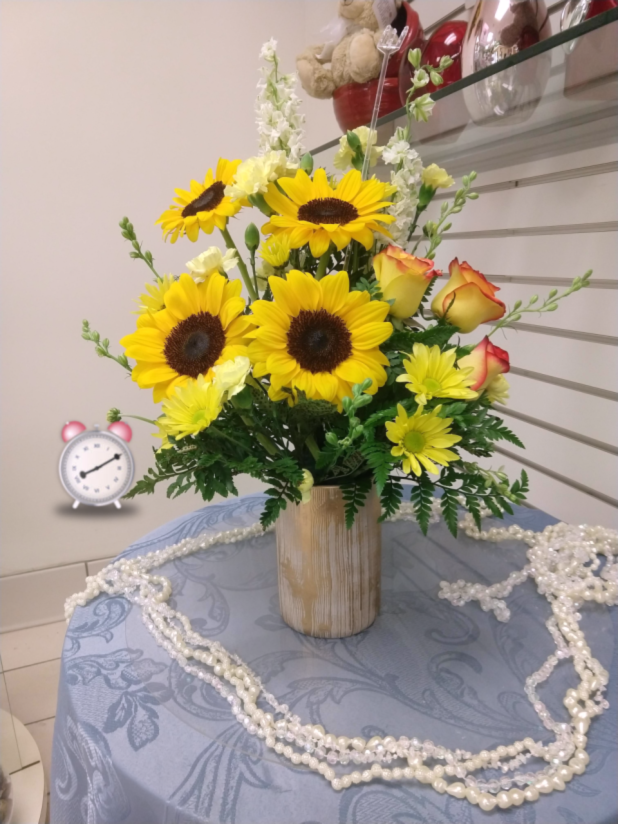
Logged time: {"hour": 8, "minute": 10}
